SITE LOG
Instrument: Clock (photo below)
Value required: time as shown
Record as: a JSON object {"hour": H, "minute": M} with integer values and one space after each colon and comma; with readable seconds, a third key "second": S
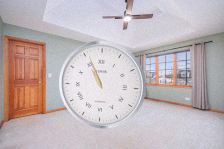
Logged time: {"hour": 10, "minute": 56}
